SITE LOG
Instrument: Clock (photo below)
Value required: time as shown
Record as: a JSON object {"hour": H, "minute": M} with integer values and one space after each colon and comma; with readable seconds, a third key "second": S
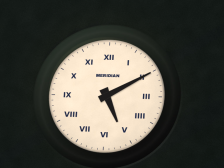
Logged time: {"hour": 5, "minute": 10}
